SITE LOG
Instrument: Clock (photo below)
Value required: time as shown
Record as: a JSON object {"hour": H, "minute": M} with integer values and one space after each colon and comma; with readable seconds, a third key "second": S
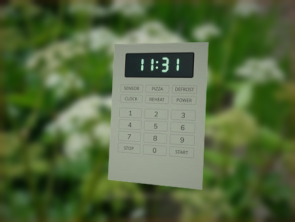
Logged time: {"hour": 11, "minute": 31}
